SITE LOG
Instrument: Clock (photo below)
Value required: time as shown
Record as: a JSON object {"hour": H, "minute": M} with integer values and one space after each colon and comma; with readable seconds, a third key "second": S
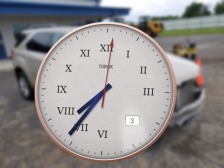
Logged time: {"hour": 7, "minute": 36, "second": 1}
